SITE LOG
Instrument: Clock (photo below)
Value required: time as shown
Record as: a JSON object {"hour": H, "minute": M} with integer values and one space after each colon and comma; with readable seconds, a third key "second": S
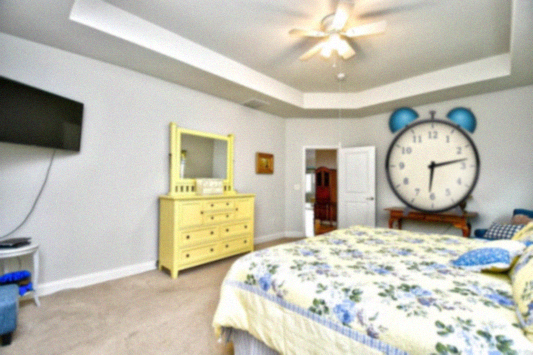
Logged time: {"hour": 6, "minute": 13}
